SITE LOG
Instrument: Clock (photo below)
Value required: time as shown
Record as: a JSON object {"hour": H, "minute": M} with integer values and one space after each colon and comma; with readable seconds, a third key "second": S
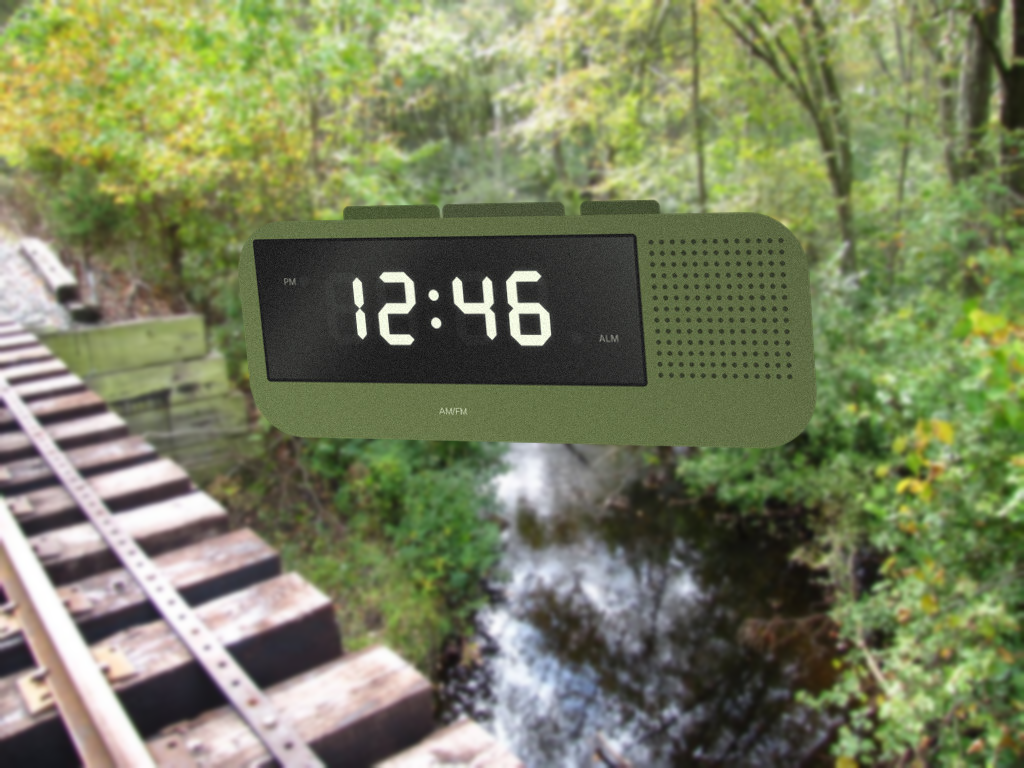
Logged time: {"hour": 12, "minute": 46}
